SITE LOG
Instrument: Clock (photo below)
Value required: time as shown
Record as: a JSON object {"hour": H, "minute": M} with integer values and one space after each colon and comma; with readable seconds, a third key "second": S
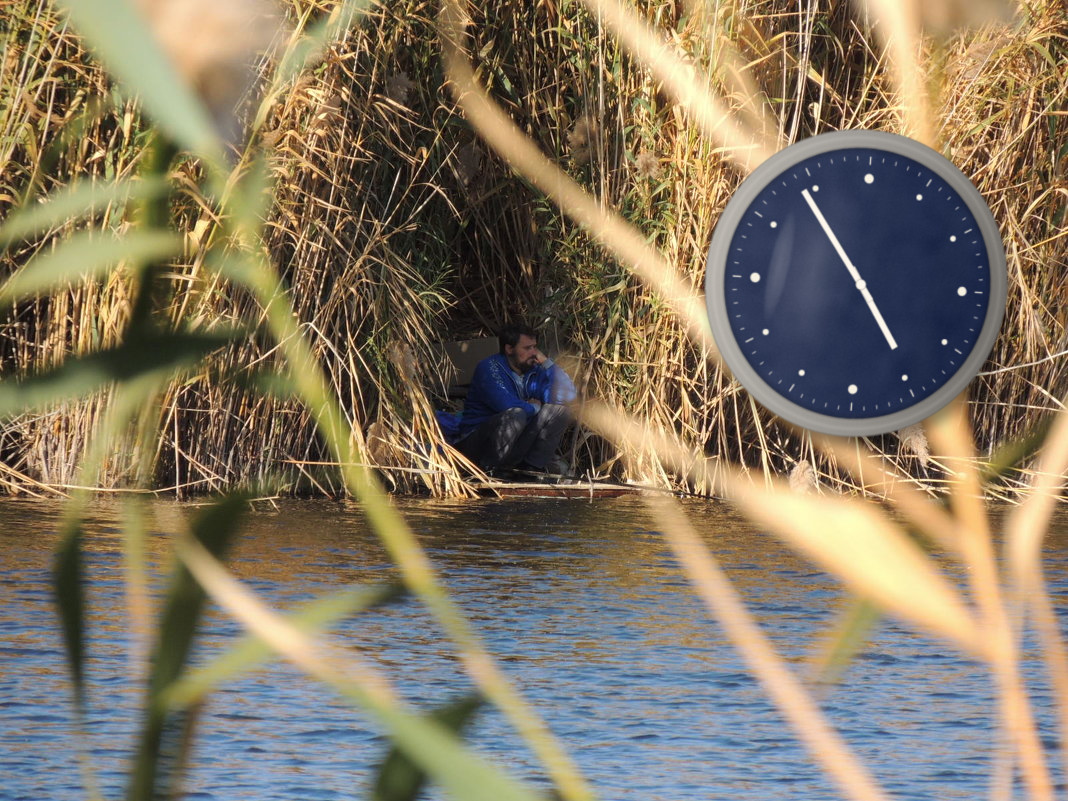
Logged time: {"hour": 4, "minute": 54}
